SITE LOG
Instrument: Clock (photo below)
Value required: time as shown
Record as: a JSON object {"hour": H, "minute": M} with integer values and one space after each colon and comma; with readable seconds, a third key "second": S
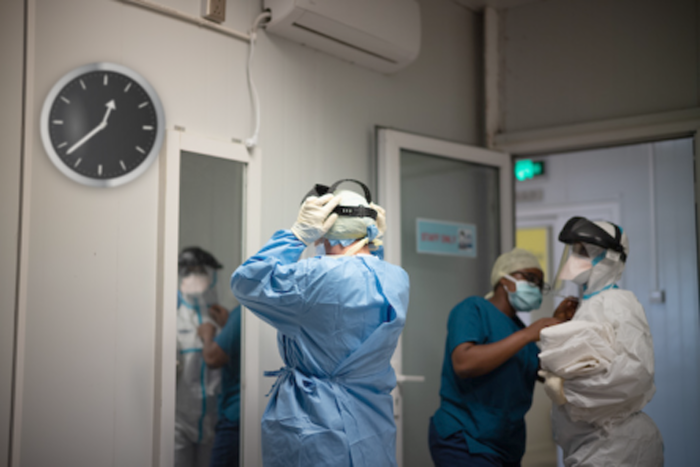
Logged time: {"hour": 12, "minute": 38}
